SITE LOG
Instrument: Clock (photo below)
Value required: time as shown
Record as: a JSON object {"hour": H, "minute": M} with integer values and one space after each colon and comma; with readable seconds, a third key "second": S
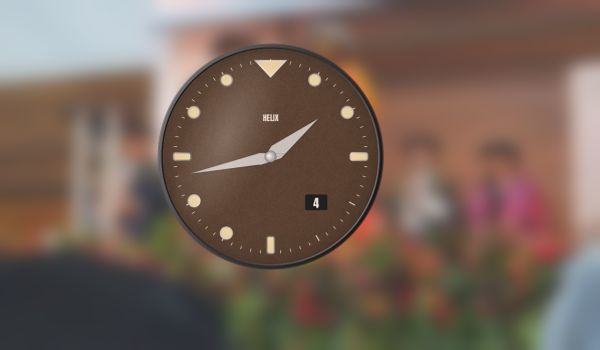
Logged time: {"hour": 1, "minute": 43}
